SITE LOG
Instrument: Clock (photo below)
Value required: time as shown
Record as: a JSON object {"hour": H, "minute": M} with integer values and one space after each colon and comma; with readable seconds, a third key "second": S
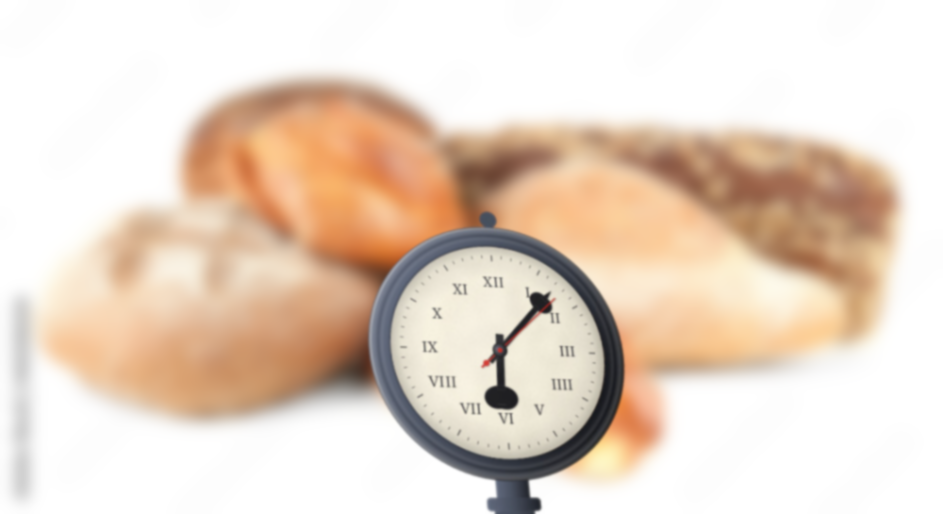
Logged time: {"hour": 6, "minute": 7, "second": 8}
